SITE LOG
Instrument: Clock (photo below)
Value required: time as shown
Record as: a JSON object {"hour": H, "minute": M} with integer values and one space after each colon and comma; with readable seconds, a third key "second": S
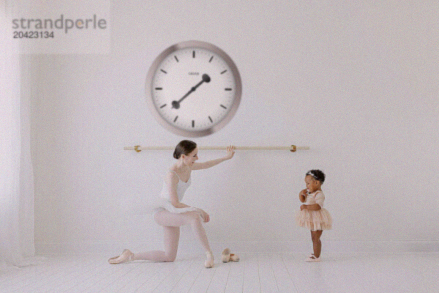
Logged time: {"hour": 1, "minute": 38}
